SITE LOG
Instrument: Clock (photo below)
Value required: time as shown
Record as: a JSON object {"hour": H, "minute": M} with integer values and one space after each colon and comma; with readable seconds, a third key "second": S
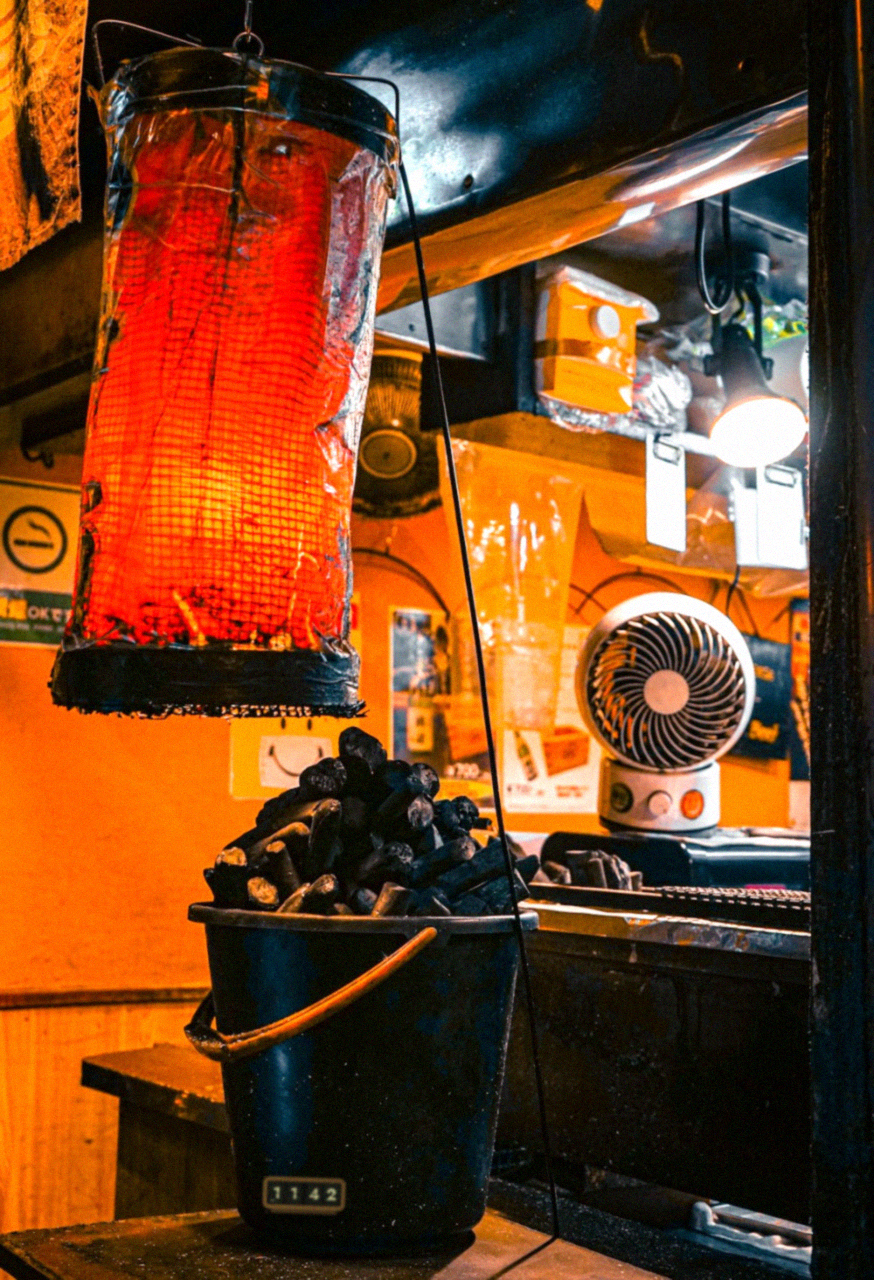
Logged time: {"hour": 11, "minute": 42}
